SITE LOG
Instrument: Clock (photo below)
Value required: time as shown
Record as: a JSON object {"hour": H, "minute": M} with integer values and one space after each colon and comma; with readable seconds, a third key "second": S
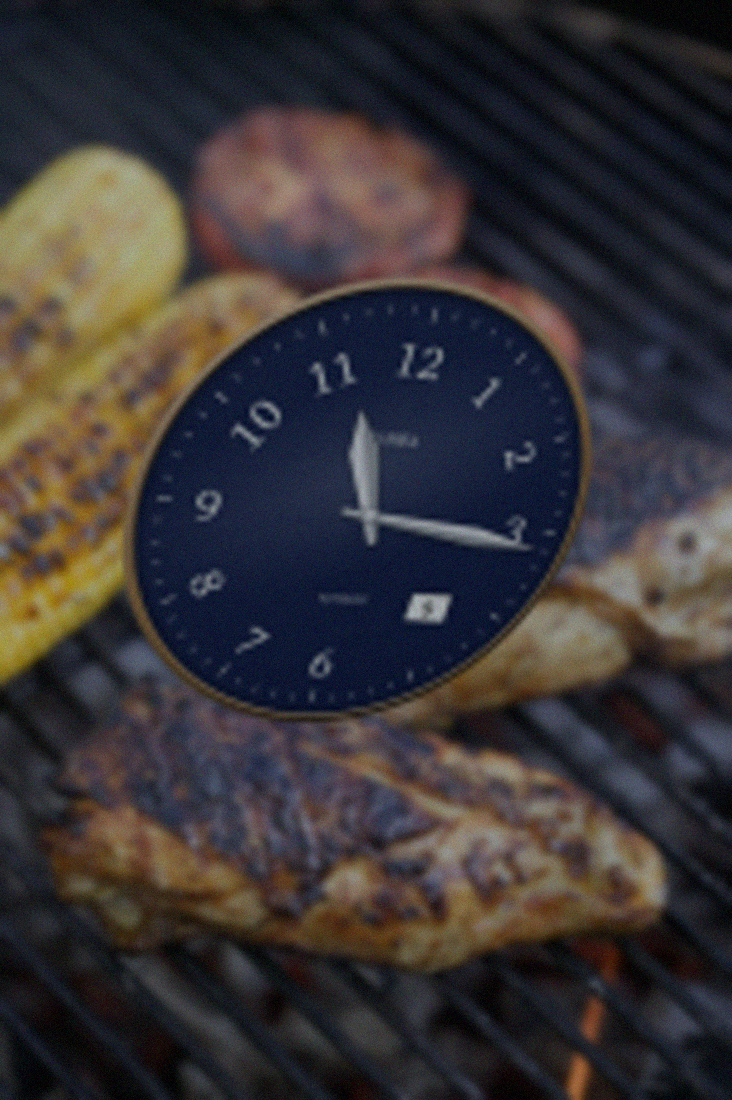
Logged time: {"hour": 11, "minute": 16}
